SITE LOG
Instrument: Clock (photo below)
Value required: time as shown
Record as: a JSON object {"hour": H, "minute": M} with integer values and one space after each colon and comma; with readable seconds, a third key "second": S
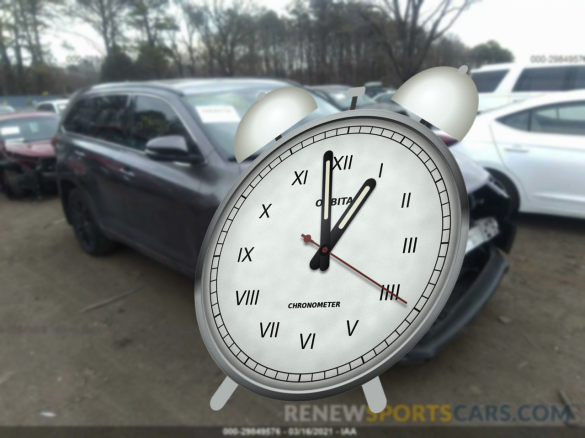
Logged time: {"hour": 12, "minute": 58, "second": 20}
